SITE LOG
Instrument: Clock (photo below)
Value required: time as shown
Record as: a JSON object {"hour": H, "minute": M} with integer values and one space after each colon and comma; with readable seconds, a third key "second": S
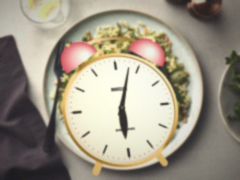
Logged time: {"hour": 6, "minute": 3}
